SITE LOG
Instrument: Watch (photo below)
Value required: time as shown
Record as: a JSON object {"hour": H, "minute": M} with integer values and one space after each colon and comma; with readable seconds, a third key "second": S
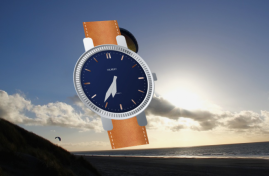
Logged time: {"hour": 6, "minute": 36}
